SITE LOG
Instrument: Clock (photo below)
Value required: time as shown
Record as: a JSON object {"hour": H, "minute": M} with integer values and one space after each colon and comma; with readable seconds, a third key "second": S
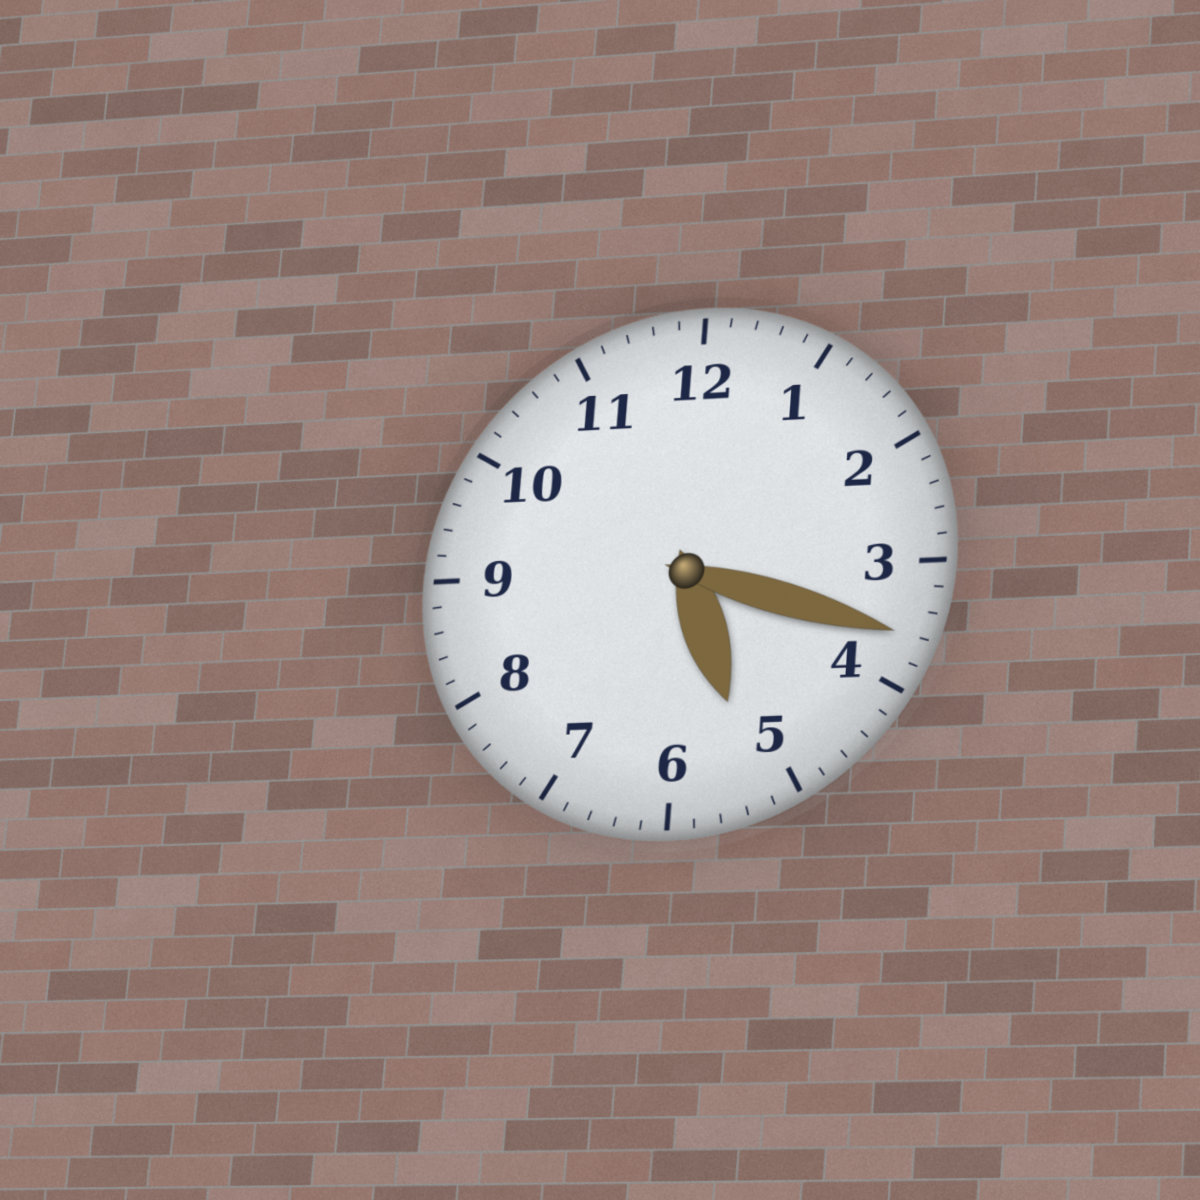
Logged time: {"hour": 5, "minute": 18}
